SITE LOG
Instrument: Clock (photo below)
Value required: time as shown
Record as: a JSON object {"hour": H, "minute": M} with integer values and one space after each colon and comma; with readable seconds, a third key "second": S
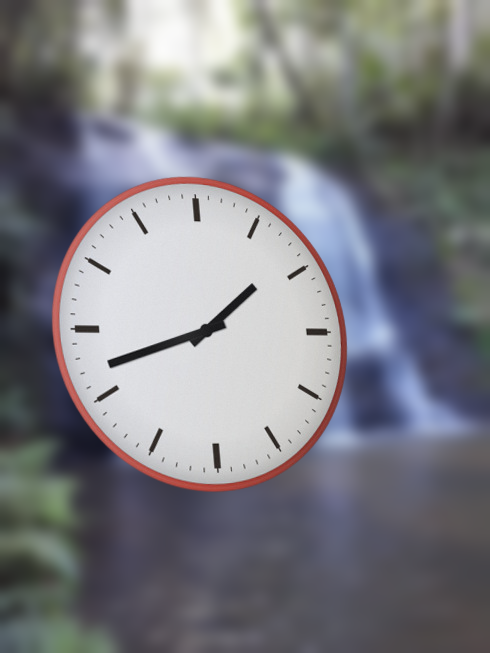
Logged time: {"hour": 1, "minute": 42}
